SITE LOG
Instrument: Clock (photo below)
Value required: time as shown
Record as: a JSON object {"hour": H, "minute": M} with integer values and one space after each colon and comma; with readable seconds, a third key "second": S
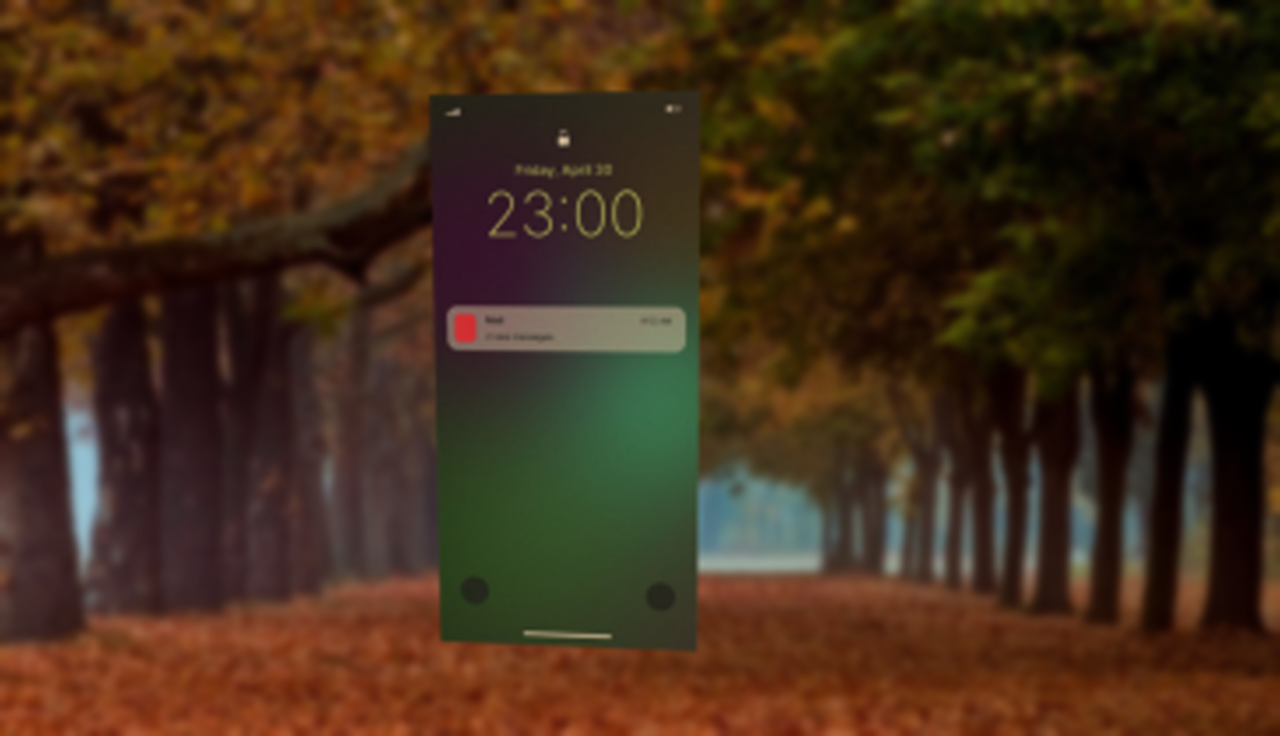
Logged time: {"hour": 23, "minute": 0}
